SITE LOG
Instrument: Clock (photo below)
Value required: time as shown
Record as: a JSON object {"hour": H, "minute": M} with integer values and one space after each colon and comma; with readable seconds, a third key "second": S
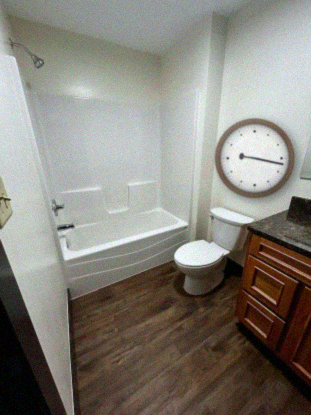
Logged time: {"hour": 9, "minute": 17}
